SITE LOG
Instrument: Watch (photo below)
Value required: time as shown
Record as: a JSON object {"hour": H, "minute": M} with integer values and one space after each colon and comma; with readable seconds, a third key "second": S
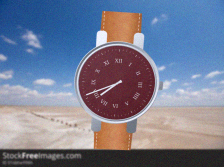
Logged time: {"hour": 7, "minute": 41}
